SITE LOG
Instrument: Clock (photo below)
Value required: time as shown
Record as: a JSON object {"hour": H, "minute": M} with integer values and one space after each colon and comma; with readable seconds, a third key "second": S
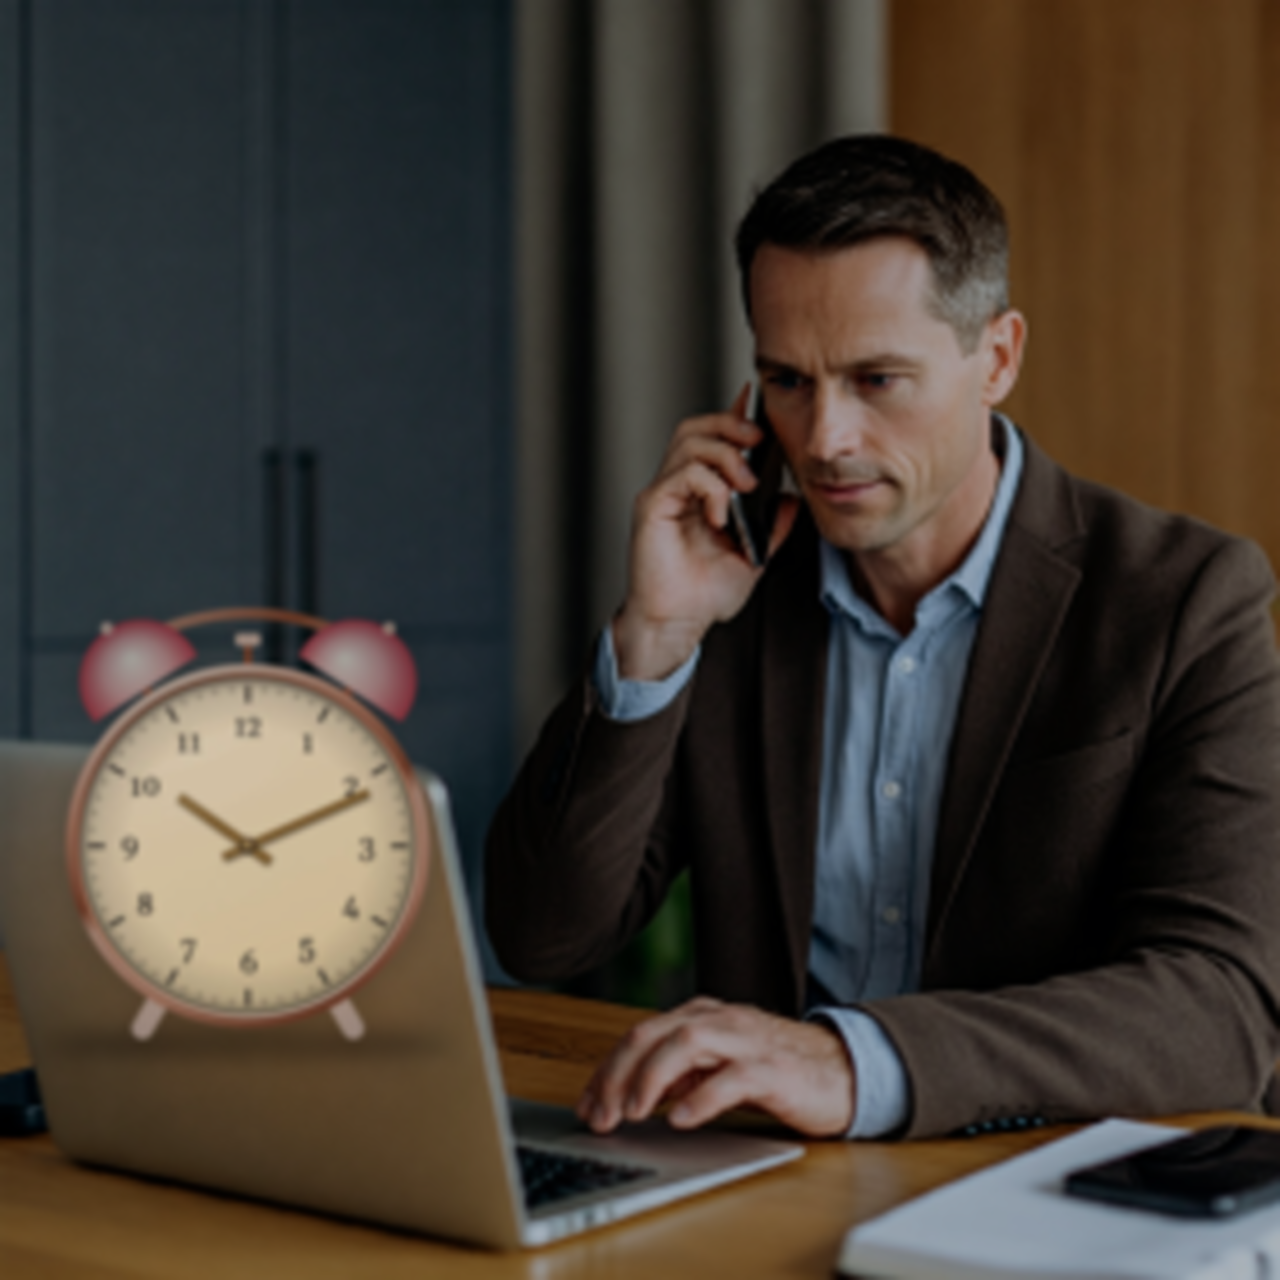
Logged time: {"hour": 10, "minute": 11}
